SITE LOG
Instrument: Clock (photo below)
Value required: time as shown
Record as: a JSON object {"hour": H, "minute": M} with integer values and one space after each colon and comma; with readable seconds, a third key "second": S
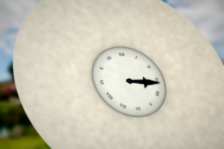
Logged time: {"hour": 3, "minute": 16}
